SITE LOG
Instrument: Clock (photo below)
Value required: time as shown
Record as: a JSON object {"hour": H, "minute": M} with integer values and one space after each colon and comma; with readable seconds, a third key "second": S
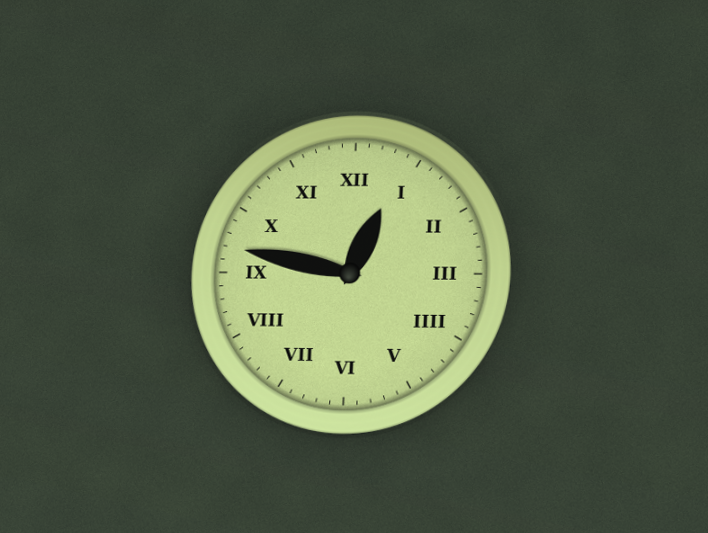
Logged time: {"hour": 12, "minute": 47}
